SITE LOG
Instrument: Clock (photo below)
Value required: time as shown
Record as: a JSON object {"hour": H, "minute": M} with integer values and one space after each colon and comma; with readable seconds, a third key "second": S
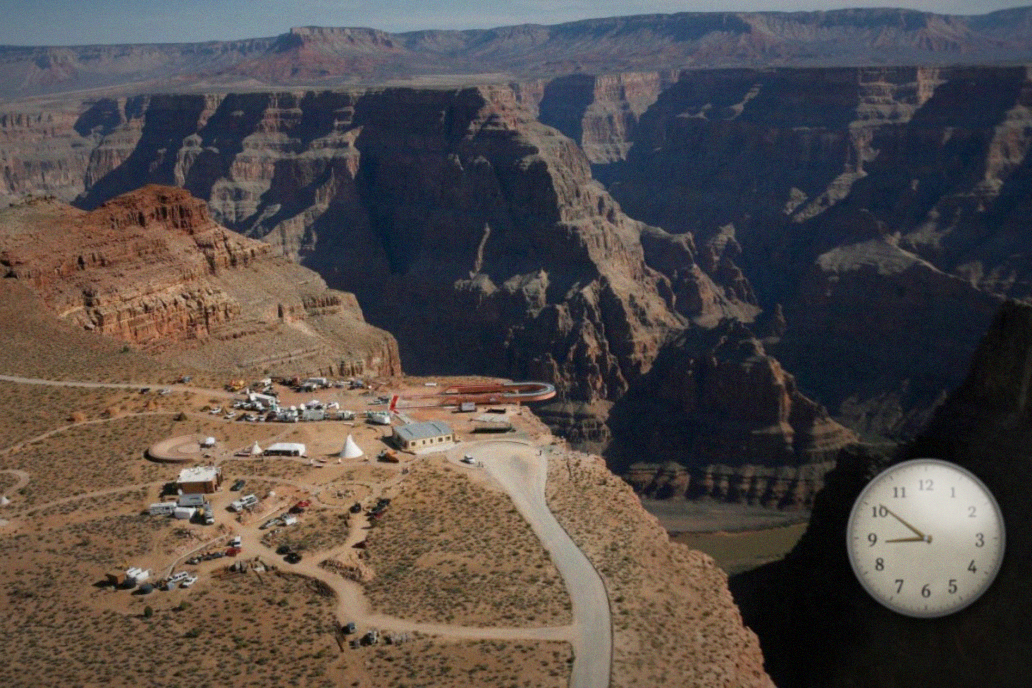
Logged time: {"hour": 8, "minute": 51}
